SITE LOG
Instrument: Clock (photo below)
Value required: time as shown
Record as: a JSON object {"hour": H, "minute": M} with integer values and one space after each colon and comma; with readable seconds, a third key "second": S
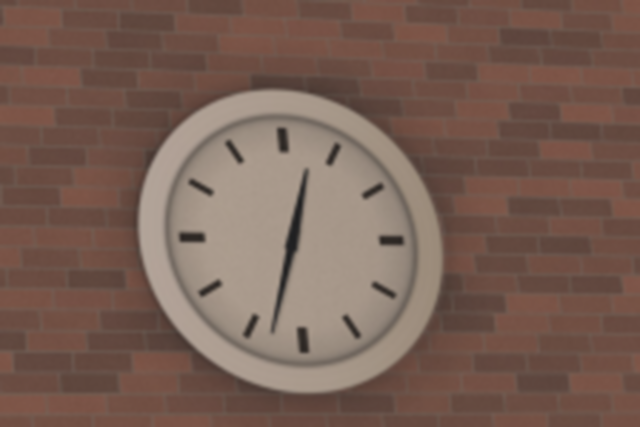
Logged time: {"hour": 12, "minute": 33}
